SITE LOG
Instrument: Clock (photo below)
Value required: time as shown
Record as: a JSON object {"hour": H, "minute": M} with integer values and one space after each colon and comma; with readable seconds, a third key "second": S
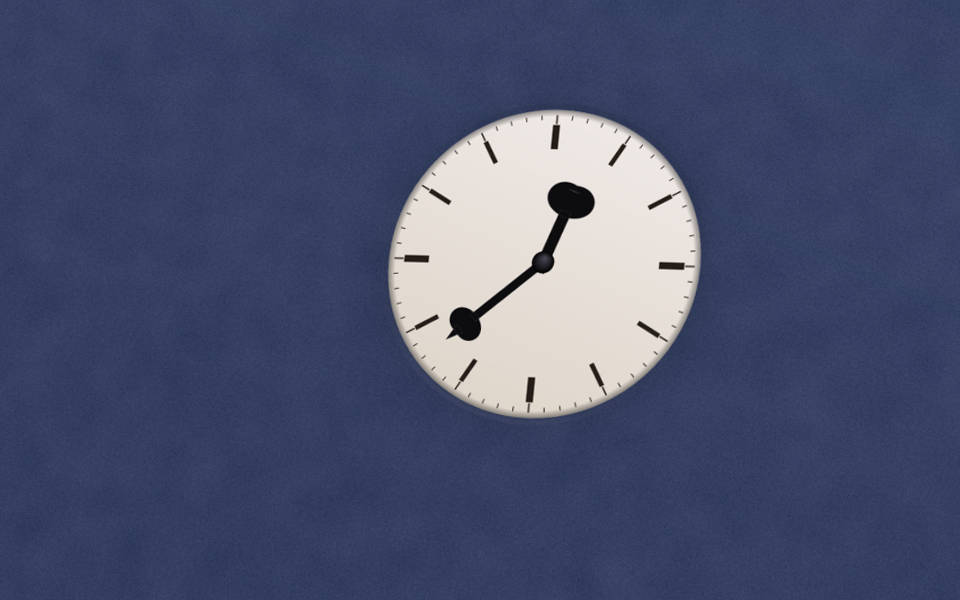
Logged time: {"hour": 12, "minute": 38}
